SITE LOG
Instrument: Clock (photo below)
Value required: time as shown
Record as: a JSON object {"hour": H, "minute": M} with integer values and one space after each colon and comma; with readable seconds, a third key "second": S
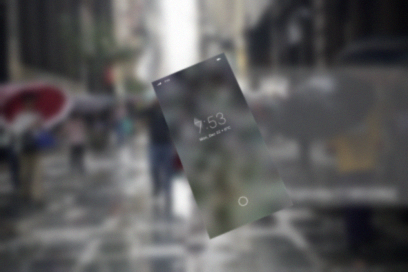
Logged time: {"hour": 7, "minute": 53}
